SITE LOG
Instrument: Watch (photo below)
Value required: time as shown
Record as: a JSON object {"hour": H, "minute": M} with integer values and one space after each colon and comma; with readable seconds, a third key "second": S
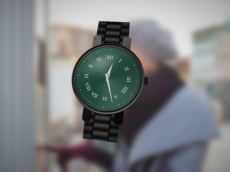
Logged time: {"hour": 12, "minute": 27}
